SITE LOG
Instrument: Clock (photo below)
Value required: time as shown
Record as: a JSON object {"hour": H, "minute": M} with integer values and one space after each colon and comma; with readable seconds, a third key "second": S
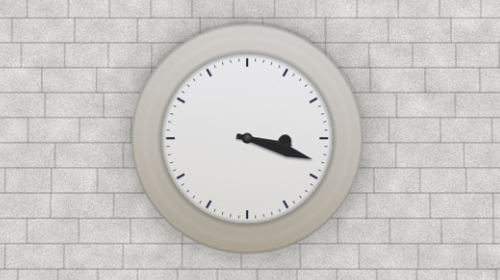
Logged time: {"hour": 3, "minute": 18}
